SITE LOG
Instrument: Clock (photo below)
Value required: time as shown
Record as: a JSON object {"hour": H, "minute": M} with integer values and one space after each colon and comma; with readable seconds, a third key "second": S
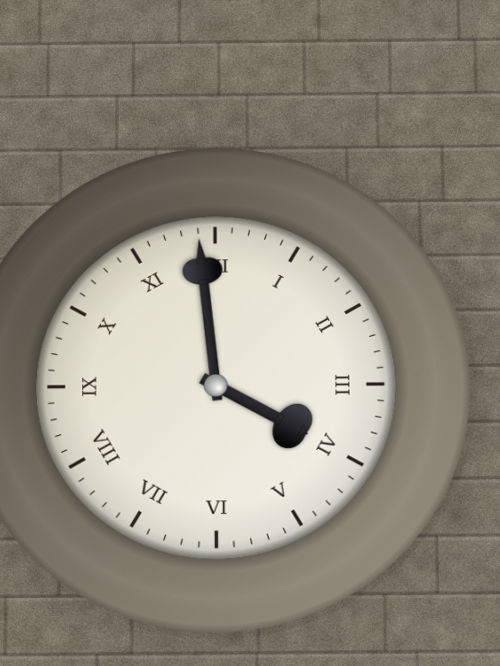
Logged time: {"hour": 3, "minute": 59}
